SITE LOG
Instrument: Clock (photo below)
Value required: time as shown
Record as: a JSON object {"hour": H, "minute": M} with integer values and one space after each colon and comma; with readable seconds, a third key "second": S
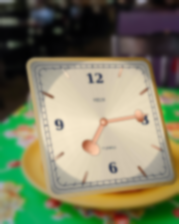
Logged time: {"hour": 7, "minute": 14}
